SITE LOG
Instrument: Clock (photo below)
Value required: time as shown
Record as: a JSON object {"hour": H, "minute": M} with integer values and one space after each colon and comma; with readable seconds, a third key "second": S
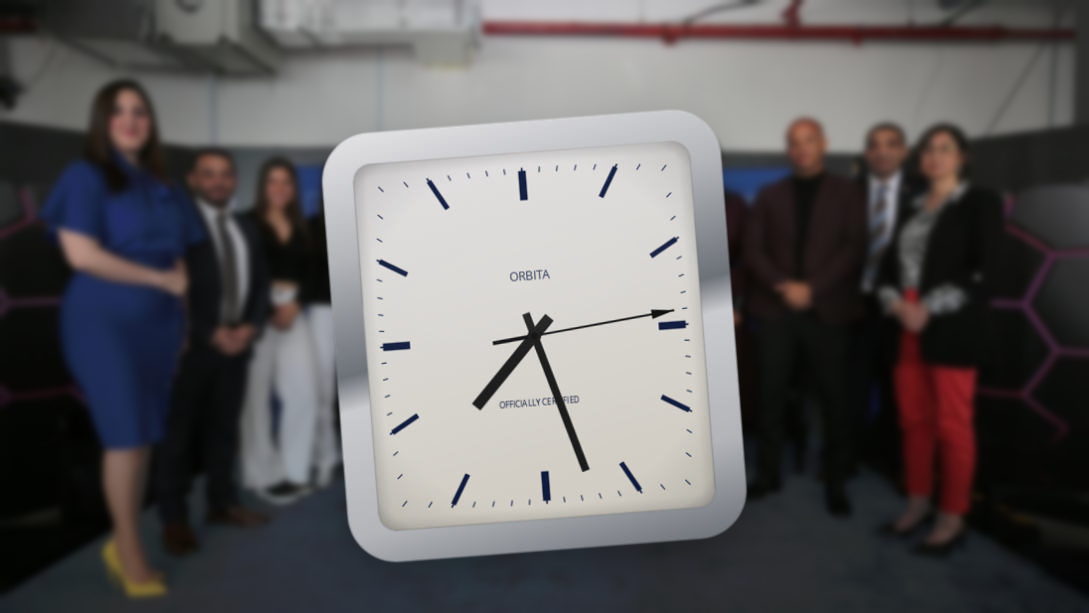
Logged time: {"hour": 7, "minute": 27, "second": 14}
